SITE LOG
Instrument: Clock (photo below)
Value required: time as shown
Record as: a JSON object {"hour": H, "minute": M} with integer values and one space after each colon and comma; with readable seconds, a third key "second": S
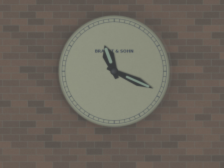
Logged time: {"hour": 11, "minute": 19}
